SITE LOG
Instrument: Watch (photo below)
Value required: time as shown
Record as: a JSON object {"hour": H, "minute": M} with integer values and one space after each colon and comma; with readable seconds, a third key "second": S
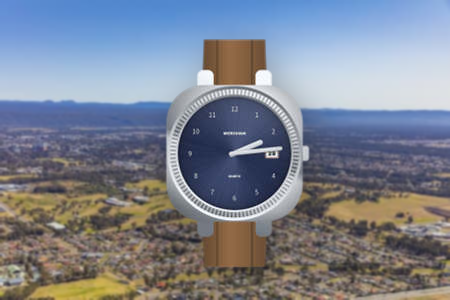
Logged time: {"hour": 2, "minute": 14}
